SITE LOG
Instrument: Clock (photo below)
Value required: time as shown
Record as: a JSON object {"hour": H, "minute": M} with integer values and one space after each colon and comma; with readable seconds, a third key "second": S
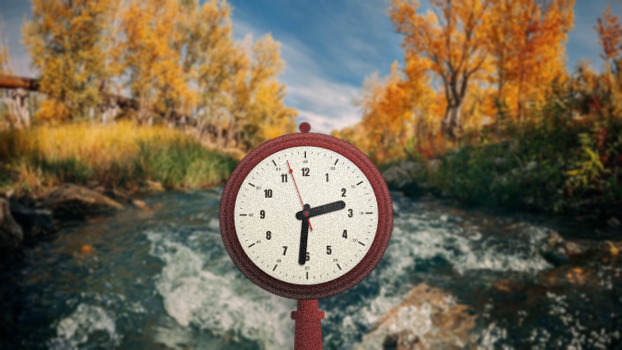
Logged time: {"hour": 2, "minute": 30, "second": 57}
